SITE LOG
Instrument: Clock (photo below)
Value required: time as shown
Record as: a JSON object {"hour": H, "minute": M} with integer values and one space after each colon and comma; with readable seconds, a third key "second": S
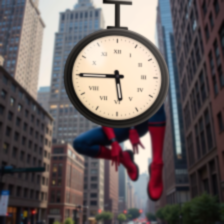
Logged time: {"hour": 5, "minute": 45}
